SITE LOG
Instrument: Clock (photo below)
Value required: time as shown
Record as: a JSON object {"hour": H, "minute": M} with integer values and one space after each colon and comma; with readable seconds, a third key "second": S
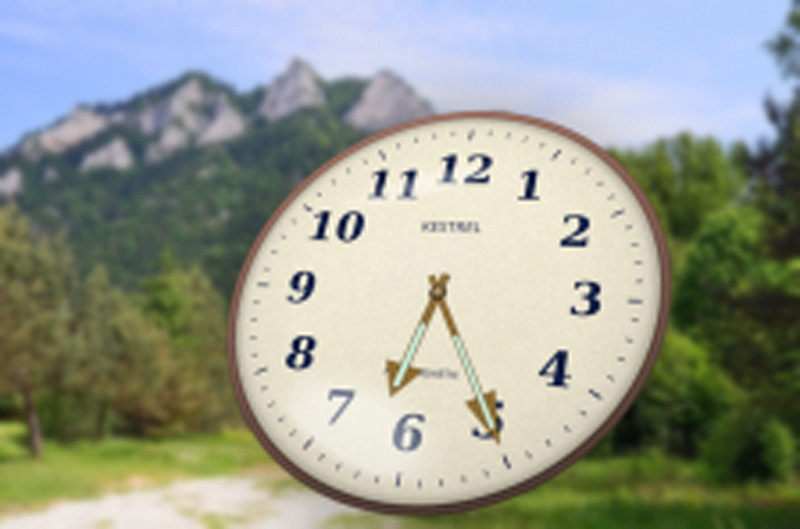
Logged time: {"hour": 6, "minute": 25}
